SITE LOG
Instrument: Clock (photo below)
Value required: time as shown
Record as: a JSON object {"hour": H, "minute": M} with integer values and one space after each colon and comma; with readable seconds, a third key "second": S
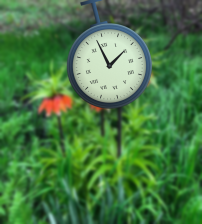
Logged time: {"hour": 1, "minute": 58}
